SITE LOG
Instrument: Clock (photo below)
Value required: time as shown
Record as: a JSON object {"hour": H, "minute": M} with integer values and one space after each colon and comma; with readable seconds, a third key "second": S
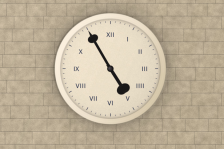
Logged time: {"hour": 4, "minute": 55}
